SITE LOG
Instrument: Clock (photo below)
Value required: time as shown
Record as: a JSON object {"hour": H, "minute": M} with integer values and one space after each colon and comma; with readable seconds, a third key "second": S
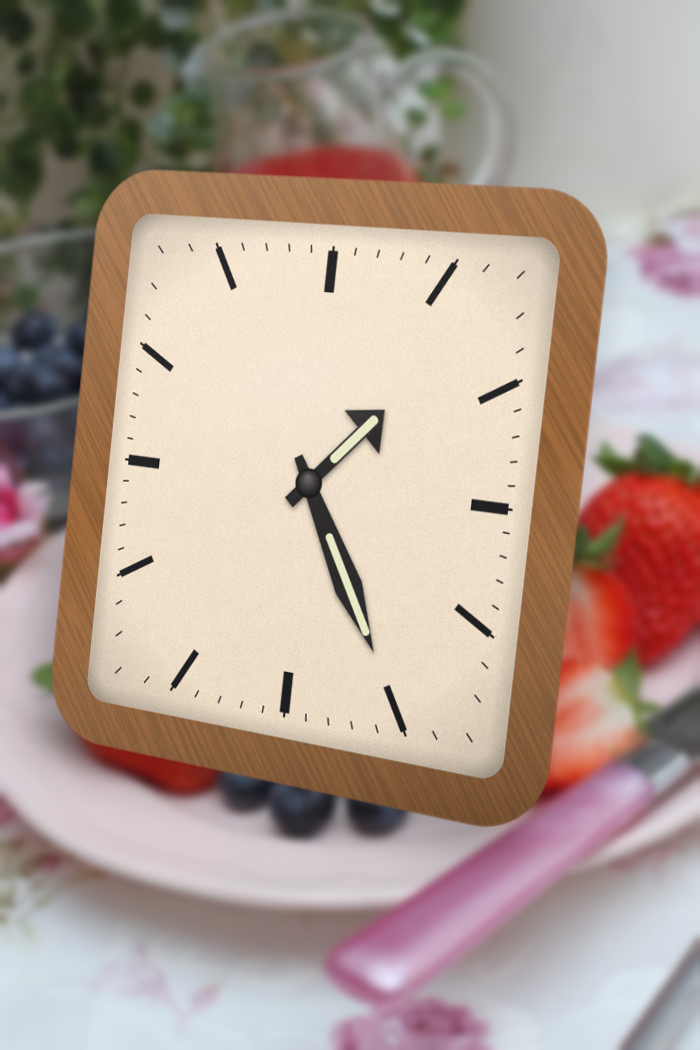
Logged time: {"hour": 1, "minute": 25}
